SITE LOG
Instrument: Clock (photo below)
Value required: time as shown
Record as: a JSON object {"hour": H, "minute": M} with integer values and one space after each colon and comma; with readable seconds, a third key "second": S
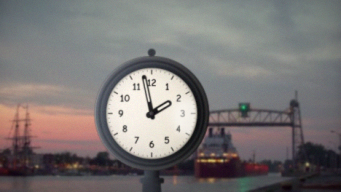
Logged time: {"hour": 1, "minute": 58}
